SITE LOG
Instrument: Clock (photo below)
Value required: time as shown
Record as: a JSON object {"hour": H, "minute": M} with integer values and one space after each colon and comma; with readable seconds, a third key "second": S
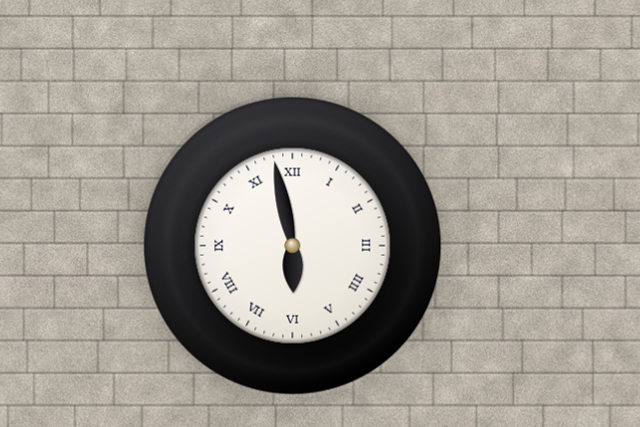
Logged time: {"hour": 5, "minute": 58}
